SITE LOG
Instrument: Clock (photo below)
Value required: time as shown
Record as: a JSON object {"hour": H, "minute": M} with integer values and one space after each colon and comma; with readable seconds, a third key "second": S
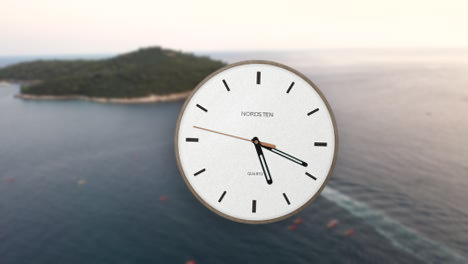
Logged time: {"hour": 5, "minute": 18, "second": 47}
